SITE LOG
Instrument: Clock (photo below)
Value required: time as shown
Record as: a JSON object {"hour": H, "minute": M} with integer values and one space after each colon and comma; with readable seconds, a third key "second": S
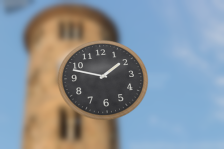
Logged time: {"hour": 1, "minute": 48}
